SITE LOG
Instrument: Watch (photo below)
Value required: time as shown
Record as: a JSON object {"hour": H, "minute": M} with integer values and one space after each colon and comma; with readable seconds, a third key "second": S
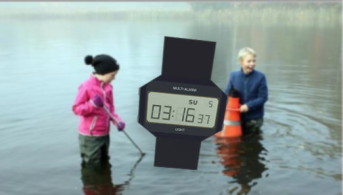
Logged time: {"hour": 3, "minute": 16, "second": 37}
